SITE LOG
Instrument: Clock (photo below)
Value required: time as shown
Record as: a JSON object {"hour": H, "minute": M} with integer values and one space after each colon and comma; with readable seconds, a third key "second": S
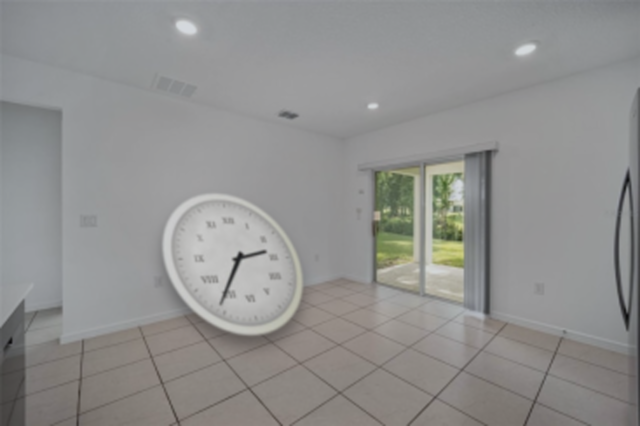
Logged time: {"hour": 2, "minute": 36}
